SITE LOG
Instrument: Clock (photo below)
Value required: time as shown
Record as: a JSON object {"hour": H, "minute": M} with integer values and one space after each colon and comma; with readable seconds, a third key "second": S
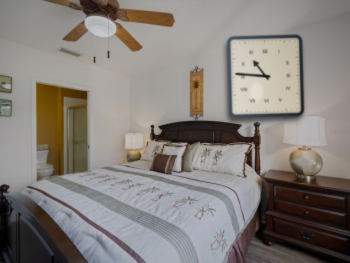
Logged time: {"hour": 10, "minute": 46}
